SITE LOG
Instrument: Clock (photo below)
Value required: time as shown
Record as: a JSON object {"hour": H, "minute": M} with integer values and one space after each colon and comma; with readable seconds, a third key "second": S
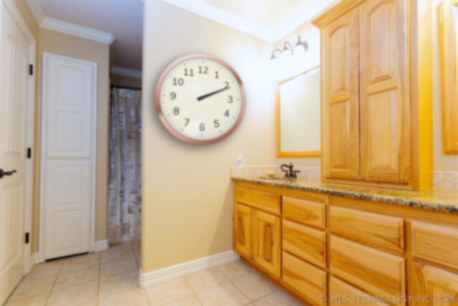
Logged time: {"hour": 2, "minute": 11}
